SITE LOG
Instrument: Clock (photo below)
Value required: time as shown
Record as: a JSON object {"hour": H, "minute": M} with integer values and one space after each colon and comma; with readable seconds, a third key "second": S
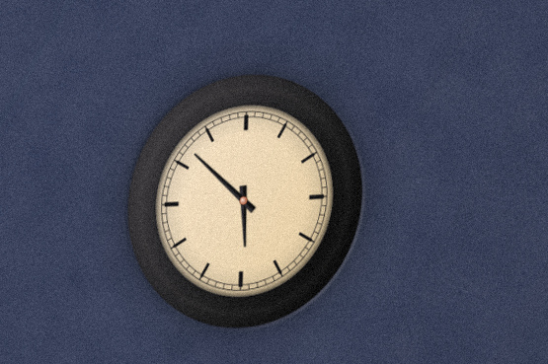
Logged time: {"hour": 5, "minute": 52}
